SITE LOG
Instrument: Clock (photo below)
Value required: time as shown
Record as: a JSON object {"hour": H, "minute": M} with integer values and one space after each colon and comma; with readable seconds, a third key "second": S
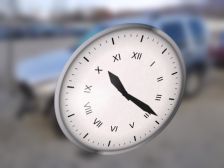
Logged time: {"hour": 10, "minute": 19}
